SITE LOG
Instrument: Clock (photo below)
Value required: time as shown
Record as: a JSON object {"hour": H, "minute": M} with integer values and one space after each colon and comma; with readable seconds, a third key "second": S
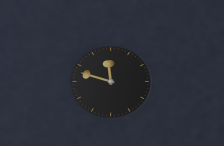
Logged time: {"hour": 11, "minute": 48}
